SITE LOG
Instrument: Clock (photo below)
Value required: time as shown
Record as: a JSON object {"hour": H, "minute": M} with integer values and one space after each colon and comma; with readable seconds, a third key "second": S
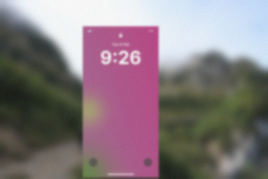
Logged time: {"hour": 9, "minute": 26}
